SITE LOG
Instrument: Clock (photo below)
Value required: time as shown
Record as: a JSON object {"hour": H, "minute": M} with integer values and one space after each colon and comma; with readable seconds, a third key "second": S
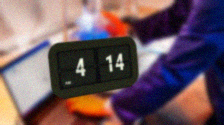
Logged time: {"hour": 4, "minute": 14}
